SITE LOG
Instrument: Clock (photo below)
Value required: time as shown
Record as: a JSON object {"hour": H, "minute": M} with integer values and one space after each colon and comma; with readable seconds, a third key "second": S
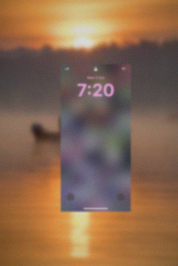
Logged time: {"hour": 7, "minute": 20}
